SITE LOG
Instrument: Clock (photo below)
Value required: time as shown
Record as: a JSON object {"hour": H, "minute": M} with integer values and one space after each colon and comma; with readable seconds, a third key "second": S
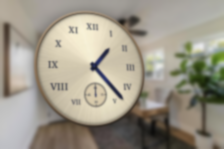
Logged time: {"hour": 1, "minute": 23}
